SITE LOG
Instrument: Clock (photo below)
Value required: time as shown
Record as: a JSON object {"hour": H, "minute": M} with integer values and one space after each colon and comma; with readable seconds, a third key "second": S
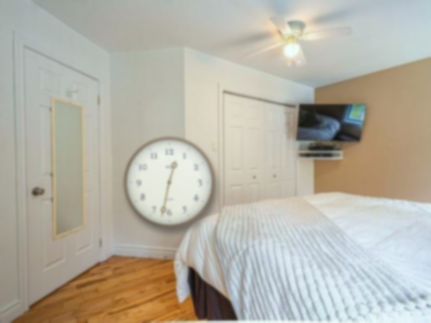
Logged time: {"hour": 12, "minute": 32}
